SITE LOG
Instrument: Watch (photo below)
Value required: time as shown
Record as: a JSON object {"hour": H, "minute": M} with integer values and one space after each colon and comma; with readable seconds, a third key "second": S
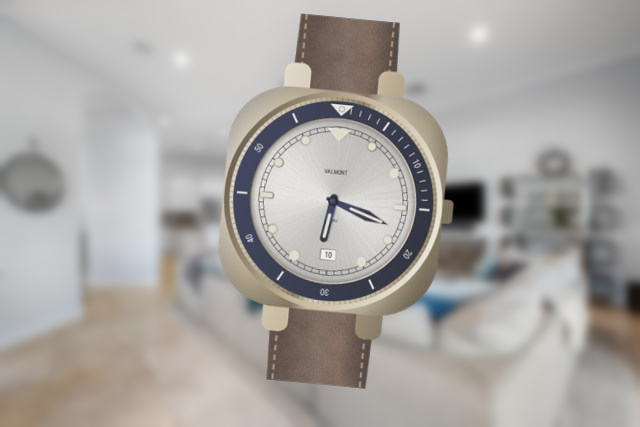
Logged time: {"hour": 6, "minute": 18}
